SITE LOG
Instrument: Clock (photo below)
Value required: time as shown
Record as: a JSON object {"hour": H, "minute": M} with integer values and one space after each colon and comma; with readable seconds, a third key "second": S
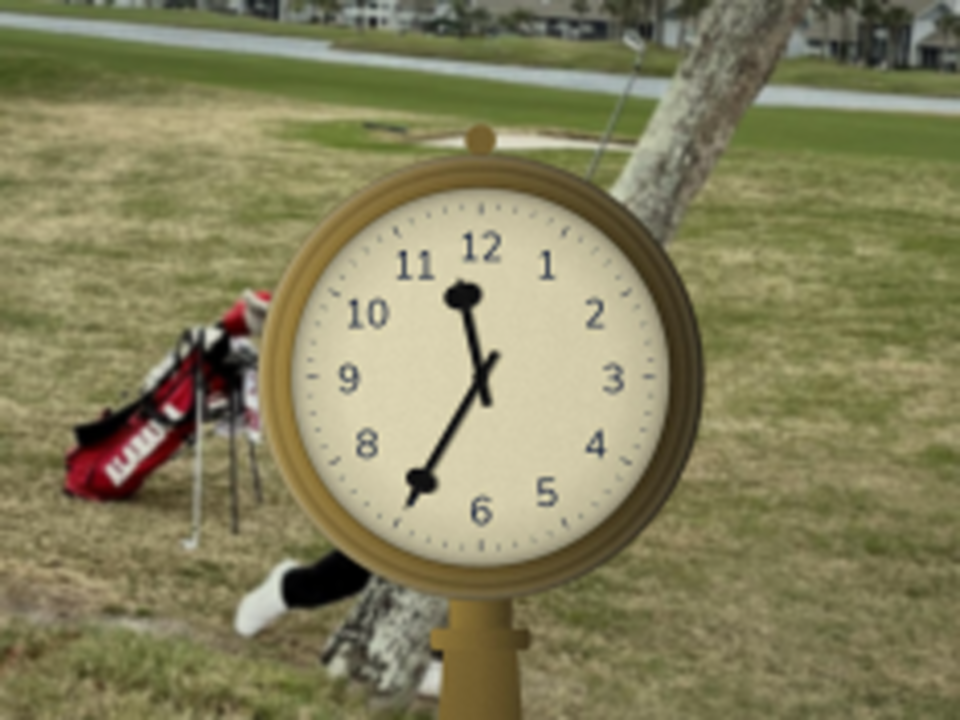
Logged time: {"hour": 11, "minute": 35}
